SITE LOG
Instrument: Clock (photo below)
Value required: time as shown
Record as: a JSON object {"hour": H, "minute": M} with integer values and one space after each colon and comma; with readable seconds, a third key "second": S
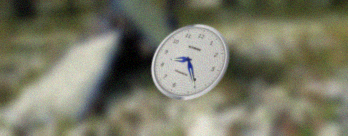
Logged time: {"hour": 8, "minute": 23}
